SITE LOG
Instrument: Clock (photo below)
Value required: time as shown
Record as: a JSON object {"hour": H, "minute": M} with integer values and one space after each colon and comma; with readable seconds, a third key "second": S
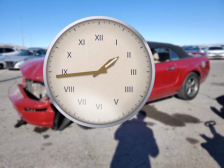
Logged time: {"hour": 1, "minute": 44}
